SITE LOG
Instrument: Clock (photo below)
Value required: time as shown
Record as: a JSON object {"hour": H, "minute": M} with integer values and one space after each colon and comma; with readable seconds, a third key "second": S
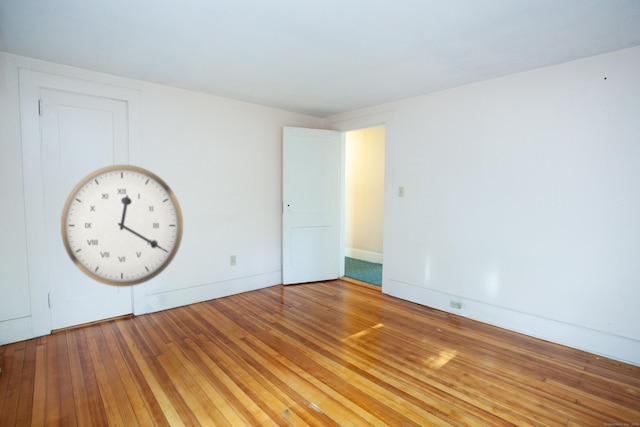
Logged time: {"hour": 12, "minute": 20}
